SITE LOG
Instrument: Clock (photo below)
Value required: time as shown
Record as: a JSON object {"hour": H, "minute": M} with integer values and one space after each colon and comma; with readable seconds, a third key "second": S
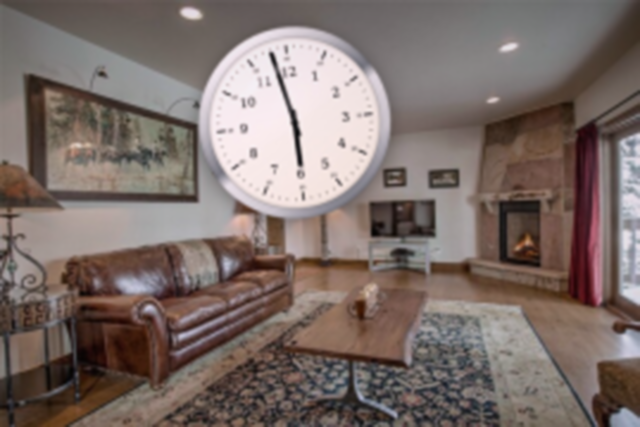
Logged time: {"hour": 5, "minute": 58}
